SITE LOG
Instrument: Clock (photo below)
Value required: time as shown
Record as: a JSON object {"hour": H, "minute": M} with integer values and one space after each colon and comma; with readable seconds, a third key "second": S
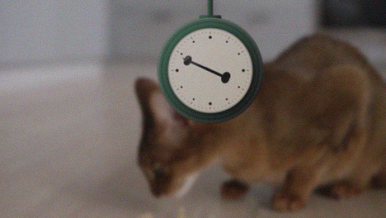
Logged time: {"hour": 3, "minute": 49}
